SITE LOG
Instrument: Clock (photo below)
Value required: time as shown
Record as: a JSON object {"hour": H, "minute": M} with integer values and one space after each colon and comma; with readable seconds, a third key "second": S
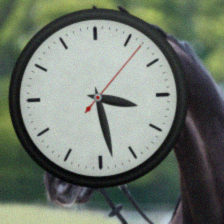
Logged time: {"hour": 3, "minute": 28, "second": 7}
